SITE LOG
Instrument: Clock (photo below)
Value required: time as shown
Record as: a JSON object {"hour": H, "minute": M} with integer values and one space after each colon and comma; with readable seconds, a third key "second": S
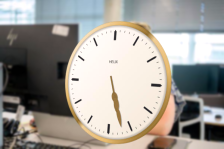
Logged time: {"hour": 5, "minute": 27}
